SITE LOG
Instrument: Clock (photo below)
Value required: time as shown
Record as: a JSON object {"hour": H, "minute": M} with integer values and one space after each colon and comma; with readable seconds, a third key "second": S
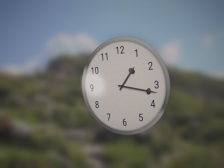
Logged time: {"hour": 1, "minute": 17}
